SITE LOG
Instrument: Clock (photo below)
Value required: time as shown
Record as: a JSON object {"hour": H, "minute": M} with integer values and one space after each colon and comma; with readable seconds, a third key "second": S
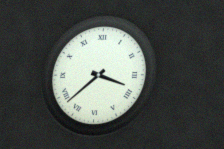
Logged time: {"hour": 3, "minute": 38}
